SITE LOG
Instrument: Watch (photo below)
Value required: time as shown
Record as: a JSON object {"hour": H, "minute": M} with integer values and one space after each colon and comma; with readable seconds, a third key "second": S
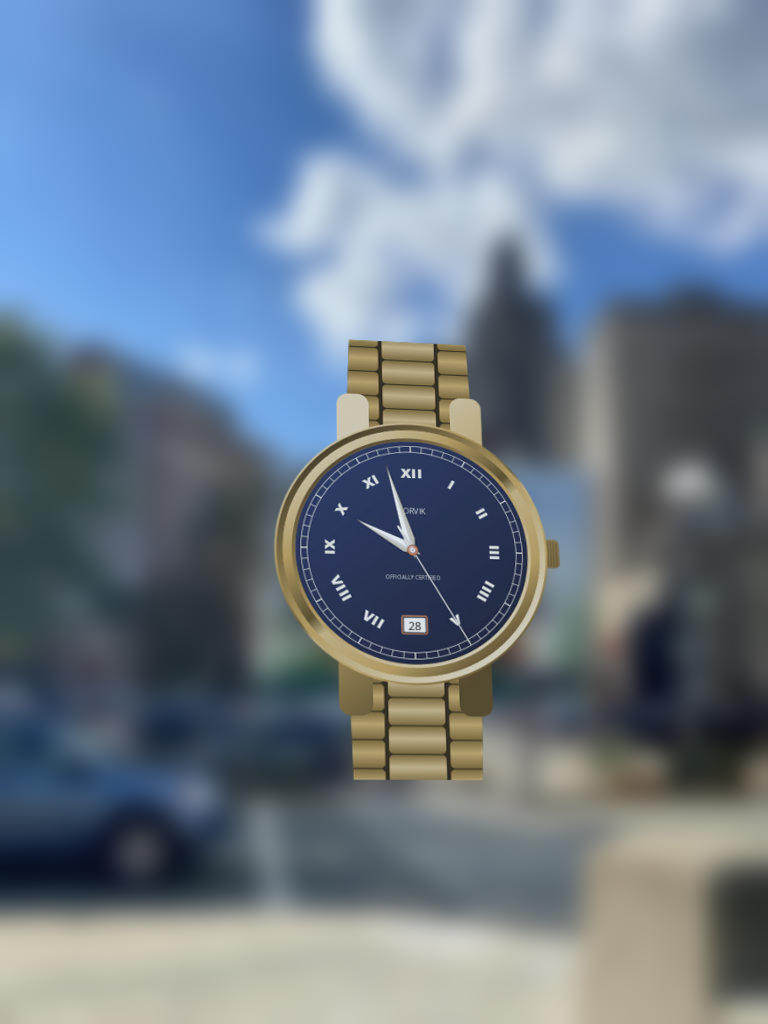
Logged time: {"hour": 9, "minute": 57, "second": 25}
